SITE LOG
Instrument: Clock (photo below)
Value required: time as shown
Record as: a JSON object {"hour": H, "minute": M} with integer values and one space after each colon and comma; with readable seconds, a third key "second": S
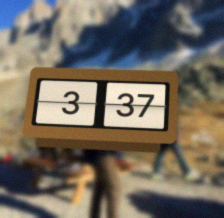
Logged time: {"hour": 3, "minute": 37}
